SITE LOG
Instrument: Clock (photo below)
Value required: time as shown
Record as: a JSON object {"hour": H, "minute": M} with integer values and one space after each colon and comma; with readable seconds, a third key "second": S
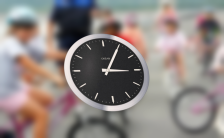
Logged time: {"hour": 3, "minute": 5}
